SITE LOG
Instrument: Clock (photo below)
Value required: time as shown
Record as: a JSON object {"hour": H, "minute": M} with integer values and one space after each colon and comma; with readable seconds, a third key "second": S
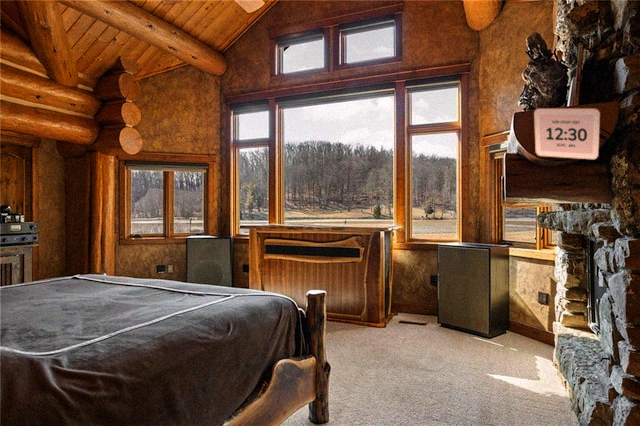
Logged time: {"hour": 12, "minute": 30}
